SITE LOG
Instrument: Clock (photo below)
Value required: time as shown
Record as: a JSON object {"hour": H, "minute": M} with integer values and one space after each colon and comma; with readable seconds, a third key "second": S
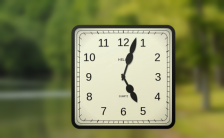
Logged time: {"hour": 5, "minute": 3}
